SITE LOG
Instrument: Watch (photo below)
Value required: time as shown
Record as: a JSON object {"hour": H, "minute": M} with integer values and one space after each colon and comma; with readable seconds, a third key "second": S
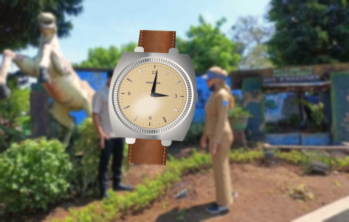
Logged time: {"hour": 3, "minute": 1}
